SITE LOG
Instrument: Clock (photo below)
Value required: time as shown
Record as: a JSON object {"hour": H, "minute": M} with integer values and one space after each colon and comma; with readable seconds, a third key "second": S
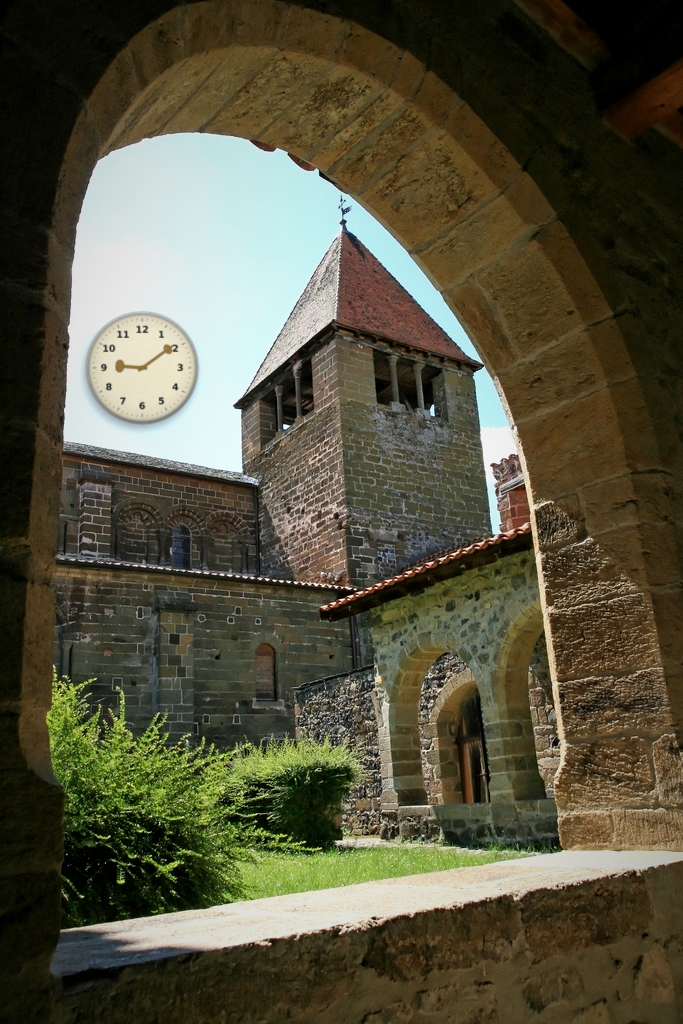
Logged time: {"hour": 9, "minute": 9}
